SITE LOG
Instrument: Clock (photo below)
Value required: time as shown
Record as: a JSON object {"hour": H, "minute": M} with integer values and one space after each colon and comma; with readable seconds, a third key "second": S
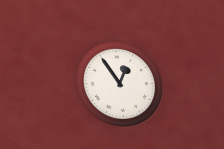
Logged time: {"hour": 12, "minute": 55}
